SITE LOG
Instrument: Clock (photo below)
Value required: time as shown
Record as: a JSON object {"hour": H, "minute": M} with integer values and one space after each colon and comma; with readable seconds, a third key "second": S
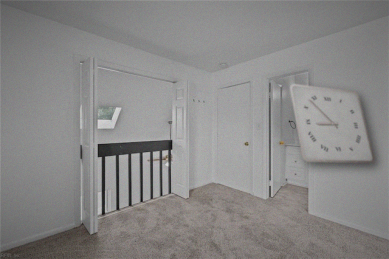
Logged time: {"hour": 8, "minute": 53}
